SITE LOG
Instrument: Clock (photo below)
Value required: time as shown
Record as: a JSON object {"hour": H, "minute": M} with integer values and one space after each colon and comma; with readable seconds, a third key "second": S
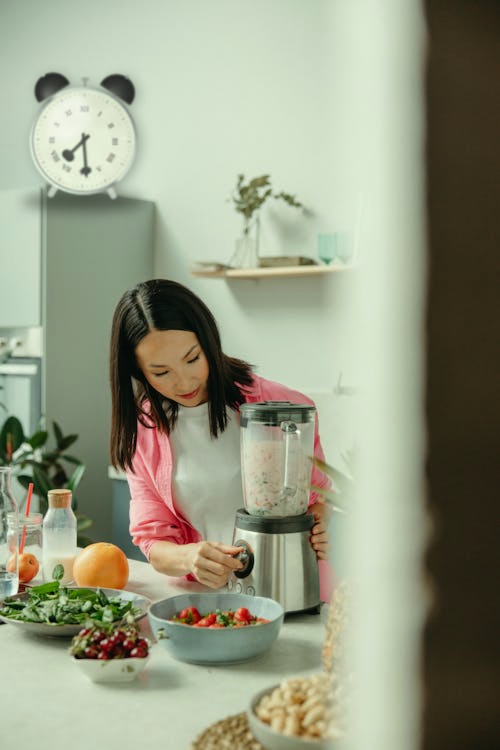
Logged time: {"hour": 7, "minute": 29}
